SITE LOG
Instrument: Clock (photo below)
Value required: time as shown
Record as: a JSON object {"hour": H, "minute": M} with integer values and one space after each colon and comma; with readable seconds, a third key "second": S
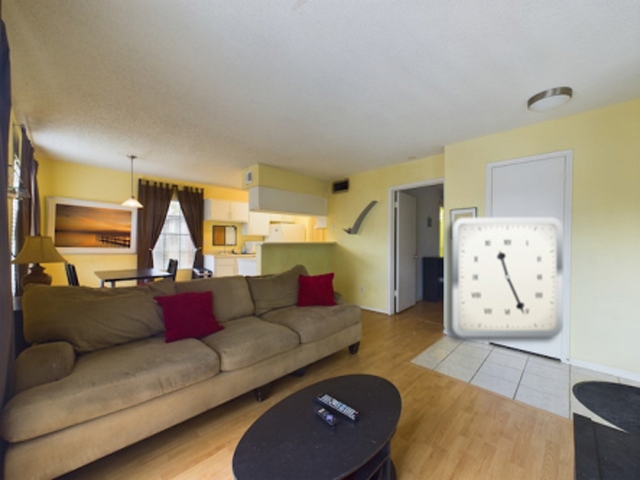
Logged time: {"hour": 11, "minute": 26}
